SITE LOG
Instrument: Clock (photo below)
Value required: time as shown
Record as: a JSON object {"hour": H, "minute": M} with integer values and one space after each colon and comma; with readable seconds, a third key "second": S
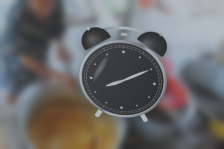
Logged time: {"hour": 8, "minute": 10}
